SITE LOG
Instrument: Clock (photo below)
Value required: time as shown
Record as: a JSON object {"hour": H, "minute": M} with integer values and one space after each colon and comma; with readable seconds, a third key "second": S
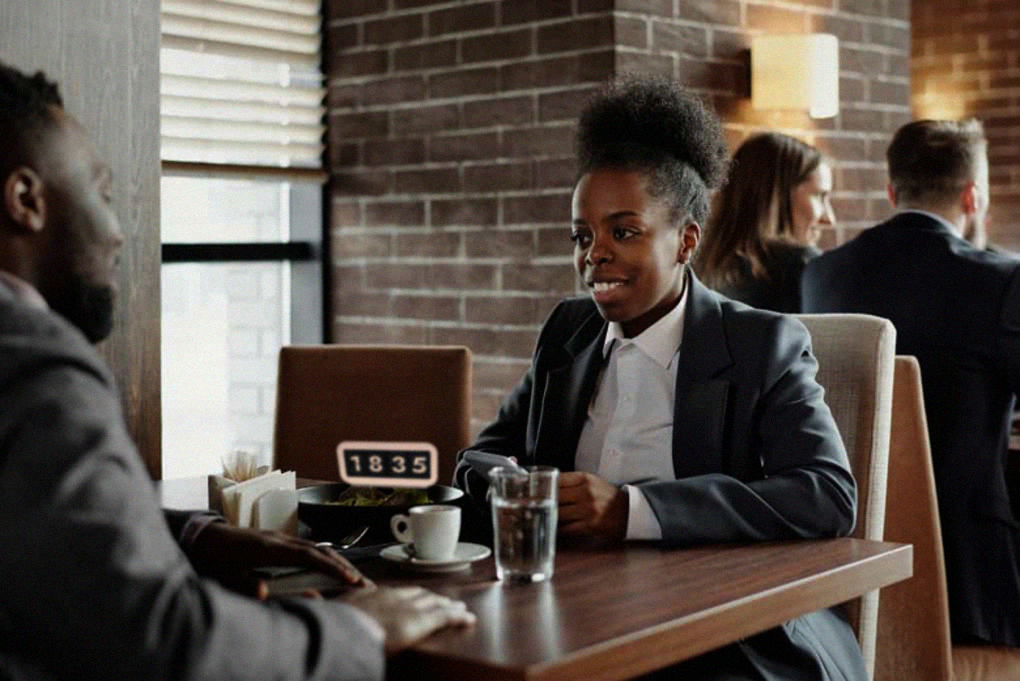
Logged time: {"hour": 18, "minute": 35}
